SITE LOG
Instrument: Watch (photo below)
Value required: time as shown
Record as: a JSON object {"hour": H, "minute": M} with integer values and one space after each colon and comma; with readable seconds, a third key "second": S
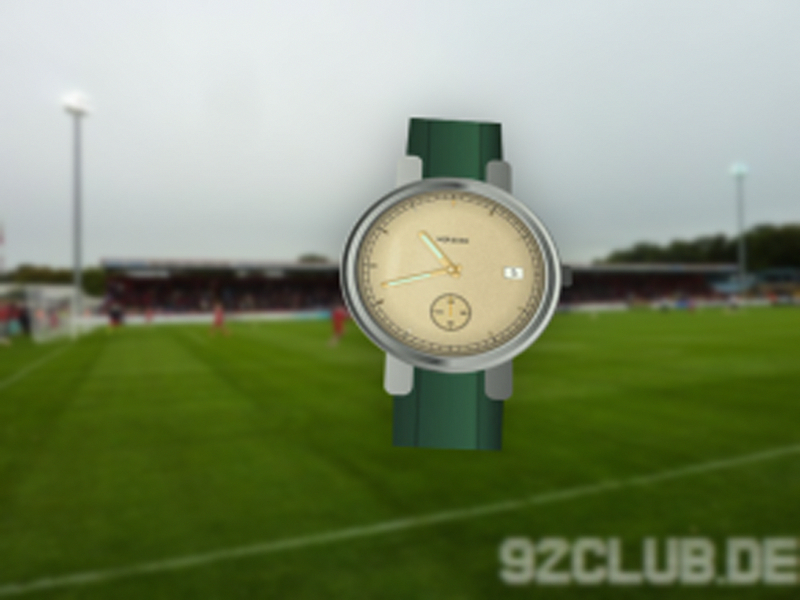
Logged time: {"hour": 10, "minute": 42}
